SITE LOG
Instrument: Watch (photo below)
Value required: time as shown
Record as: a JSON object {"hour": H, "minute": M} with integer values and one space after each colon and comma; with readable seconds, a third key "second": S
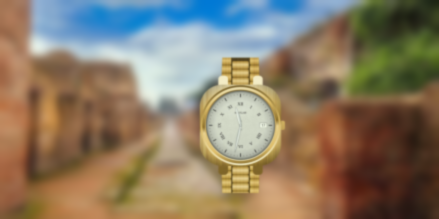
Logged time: {"hour": 11, "minute": 32}
